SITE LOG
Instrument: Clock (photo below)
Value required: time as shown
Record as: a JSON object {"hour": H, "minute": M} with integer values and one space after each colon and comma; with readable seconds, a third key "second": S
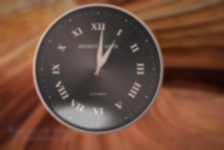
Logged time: {"hour": 1, "minute": 1}
